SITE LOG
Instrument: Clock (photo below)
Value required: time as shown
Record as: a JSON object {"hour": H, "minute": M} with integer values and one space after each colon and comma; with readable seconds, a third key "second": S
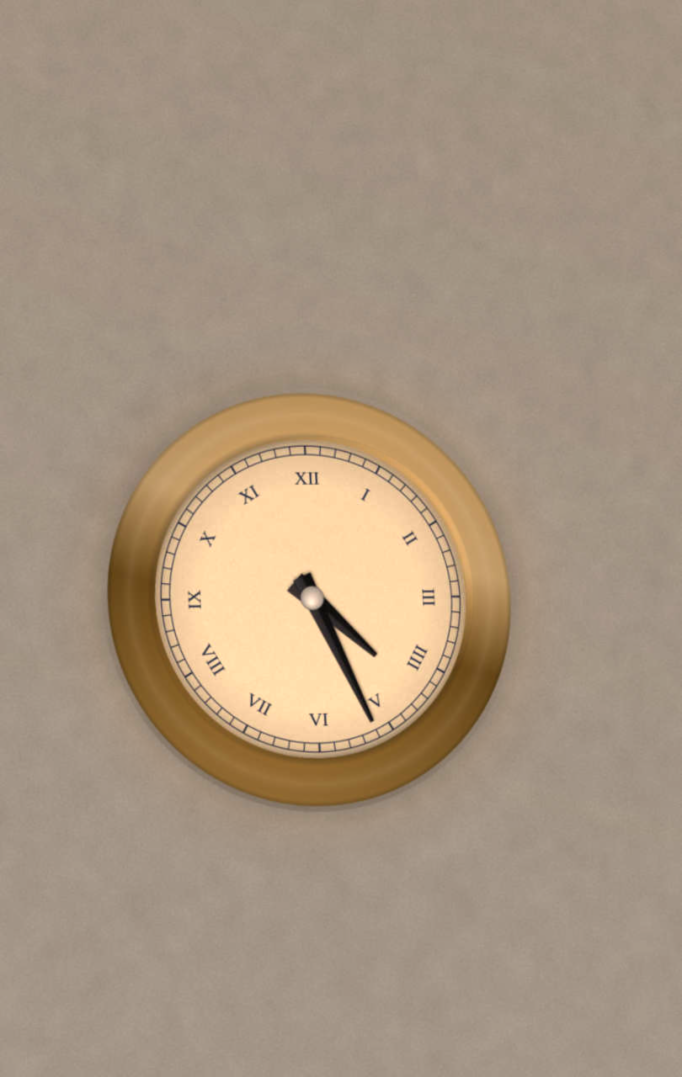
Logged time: {"hour": 4, "minute": 26}
